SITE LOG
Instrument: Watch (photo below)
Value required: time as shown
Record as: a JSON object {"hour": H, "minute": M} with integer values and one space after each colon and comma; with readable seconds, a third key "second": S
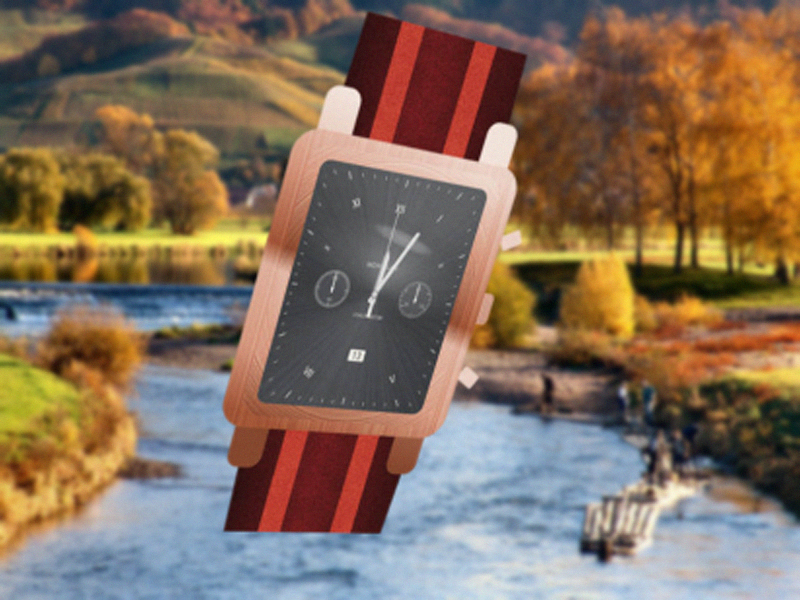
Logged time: {"hour": 12, "minute": 4}
